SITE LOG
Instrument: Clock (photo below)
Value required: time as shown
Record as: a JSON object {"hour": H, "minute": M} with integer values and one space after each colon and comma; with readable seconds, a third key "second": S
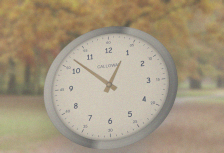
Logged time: {"hour": 12, "minute": 52}
